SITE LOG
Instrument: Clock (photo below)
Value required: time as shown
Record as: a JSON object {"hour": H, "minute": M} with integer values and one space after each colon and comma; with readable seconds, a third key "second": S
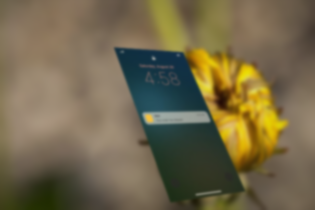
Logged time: {"hour": 4, "minute": 58}
